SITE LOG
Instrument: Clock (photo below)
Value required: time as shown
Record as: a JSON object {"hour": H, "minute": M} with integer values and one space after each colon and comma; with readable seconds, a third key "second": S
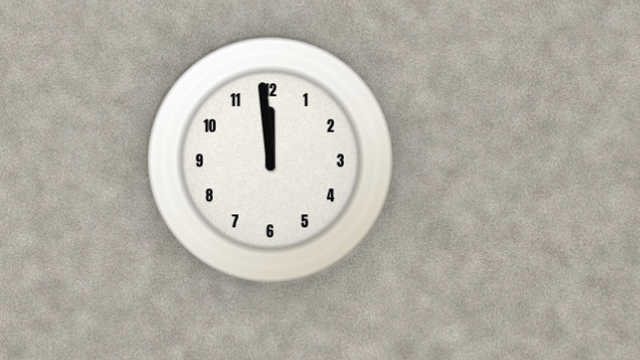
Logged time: {"hour": 11, "minute": 59}
